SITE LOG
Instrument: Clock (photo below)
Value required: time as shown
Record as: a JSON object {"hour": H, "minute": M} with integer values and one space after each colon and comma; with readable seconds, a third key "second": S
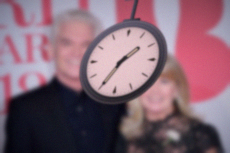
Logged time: {"hour": 1, "minute": 35}
